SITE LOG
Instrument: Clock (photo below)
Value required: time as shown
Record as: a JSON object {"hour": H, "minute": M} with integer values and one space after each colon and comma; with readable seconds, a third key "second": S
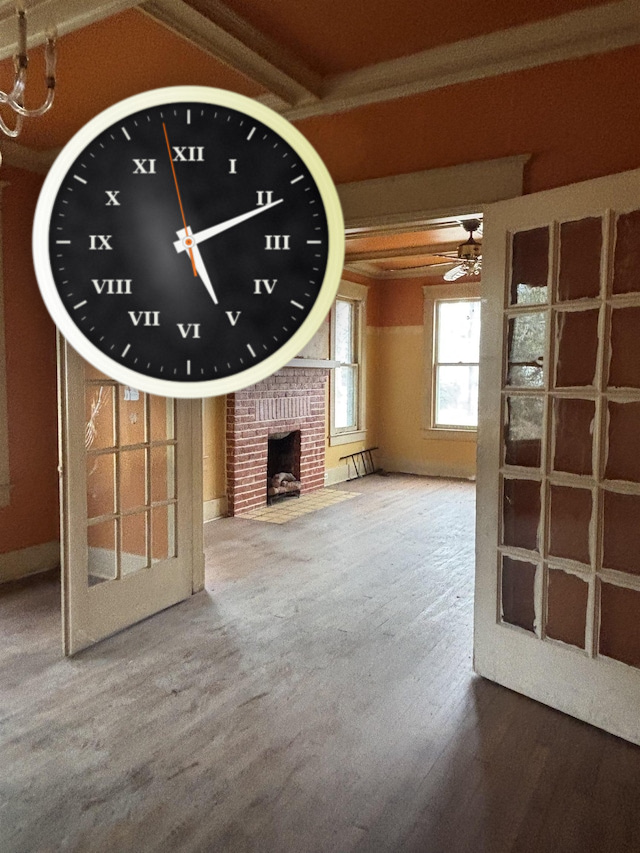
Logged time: {"hour": 5, "minute": 10, "second": 58}
